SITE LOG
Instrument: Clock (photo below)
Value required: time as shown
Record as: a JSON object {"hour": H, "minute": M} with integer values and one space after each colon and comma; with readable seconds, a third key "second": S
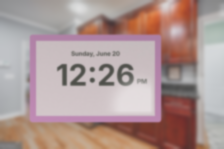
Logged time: {"hour": 12, "minute": 26}
